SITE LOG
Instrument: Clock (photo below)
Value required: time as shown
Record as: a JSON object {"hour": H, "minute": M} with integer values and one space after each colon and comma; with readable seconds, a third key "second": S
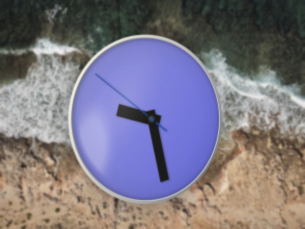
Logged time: {"hour": 9, "minute": 27, "second": 51}
